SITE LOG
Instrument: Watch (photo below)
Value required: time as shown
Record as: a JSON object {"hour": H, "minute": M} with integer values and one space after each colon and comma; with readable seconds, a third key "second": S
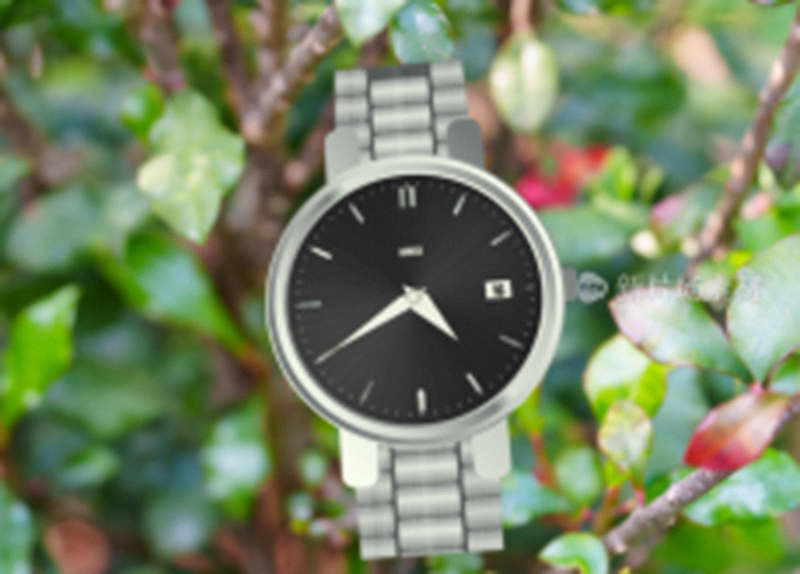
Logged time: {"hour": 4, "minute": 40}
